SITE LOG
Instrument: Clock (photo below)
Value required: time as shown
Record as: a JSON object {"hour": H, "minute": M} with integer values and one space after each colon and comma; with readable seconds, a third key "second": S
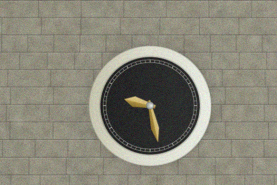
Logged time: {"hour": 9, "minute": 28}
